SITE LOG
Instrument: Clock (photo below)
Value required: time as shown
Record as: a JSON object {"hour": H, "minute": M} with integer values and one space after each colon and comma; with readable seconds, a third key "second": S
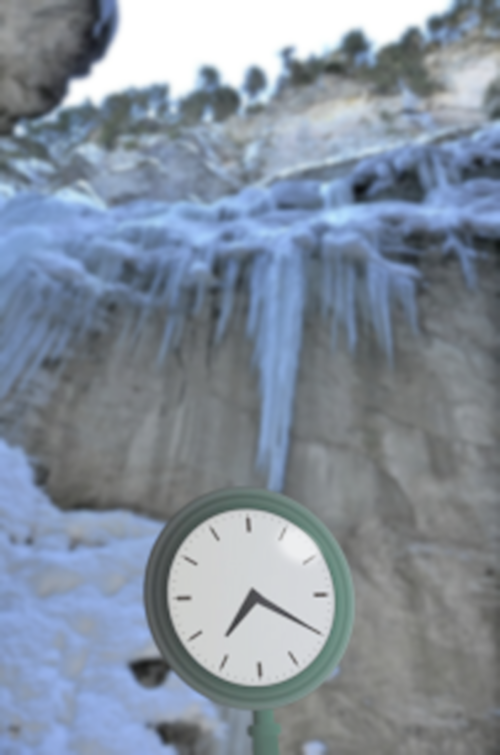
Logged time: {"hour": 7, "minute": 20}
